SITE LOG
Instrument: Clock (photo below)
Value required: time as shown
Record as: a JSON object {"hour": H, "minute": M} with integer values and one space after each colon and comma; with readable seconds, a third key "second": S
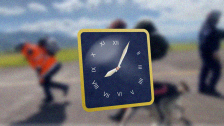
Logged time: {"hour": 8, "minute": 5}
